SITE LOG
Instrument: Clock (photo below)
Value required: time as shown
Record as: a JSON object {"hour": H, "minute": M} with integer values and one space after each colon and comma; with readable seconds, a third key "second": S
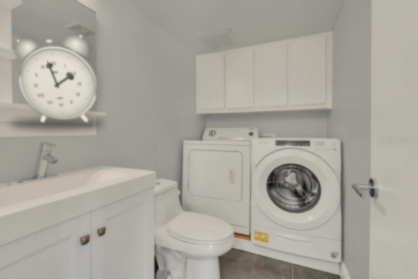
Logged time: {"hour": 1, "minute": 58}
